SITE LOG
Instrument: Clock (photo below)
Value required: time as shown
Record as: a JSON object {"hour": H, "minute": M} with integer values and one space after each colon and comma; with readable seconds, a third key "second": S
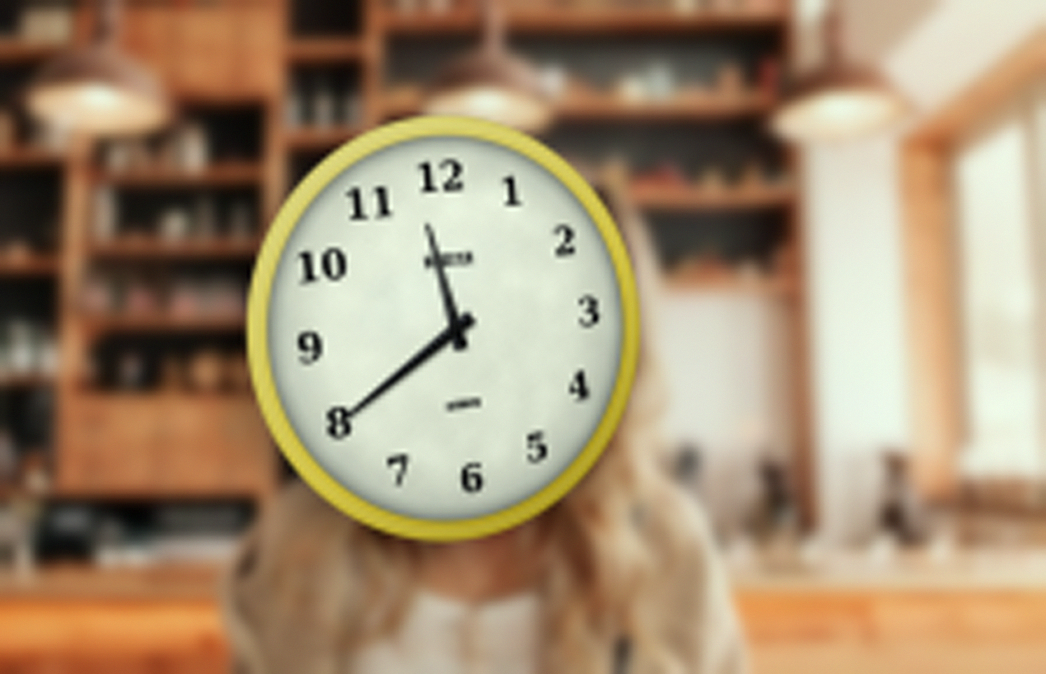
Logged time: {"hour": 11, "minute": 40}
